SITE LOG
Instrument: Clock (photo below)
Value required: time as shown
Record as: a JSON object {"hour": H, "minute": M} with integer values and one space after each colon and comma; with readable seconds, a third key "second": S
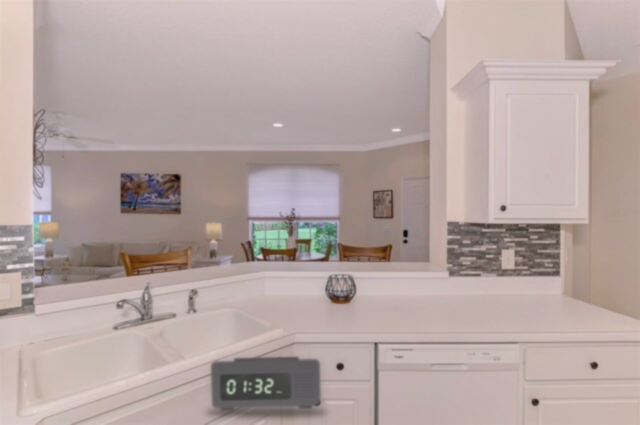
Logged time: {"hour": 1, "minute": 32}
